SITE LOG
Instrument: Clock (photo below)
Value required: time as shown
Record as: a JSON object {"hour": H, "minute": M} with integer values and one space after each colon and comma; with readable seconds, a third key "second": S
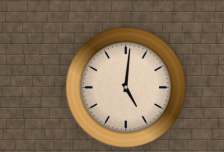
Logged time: {"hour": 5, "minute": 1}
